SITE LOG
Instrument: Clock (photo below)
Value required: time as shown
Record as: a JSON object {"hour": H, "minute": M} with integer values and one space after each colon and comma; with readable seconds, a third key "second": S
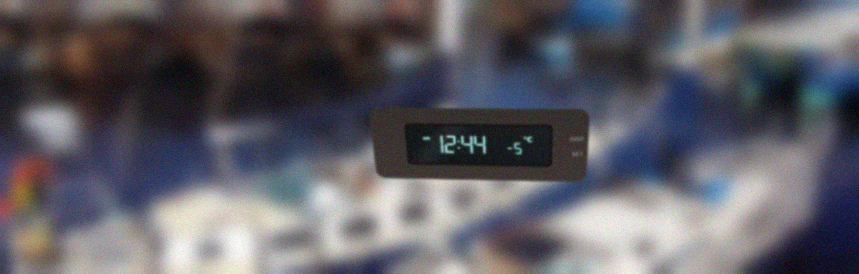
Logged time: {"hour": 12, "minute": 44}
